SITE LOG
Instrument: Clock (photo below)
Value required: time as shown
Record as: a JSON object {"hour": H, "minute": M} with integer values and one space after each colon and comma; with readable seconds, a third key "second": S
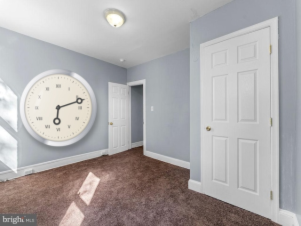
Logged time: {"hour": 6, "minute": 12}
